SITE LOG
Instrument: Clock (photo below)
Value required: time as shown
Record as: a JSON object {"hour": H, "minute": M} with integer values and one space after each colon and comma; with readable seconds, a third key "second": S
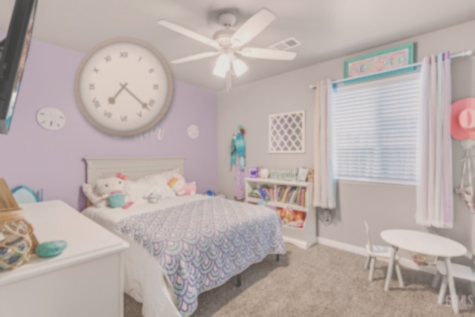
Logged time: {"hour": 7, "minute": 22}
